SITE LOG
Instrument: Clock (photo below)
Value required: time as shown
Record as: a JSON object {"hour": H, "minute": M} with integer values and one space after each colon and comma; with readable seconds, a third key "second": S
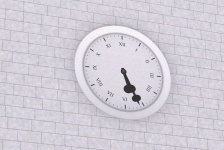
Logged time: {"hour": 5, "minute": 26}
